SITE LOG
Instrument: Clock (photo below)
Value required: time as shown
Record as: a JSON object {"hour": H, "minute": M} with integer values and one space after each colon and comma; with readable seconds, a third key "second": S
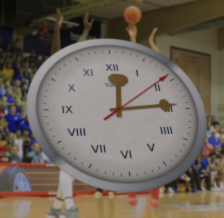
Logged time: {"hour": 12, "minute": 14, "second": 9}
